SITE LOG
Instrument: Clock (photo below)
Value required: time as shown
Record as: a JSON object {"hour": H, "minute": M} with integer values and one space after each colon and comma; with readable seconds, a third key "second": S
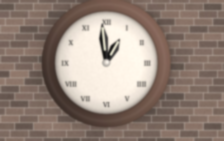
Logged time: {"hour": 12, "minute": 59}
